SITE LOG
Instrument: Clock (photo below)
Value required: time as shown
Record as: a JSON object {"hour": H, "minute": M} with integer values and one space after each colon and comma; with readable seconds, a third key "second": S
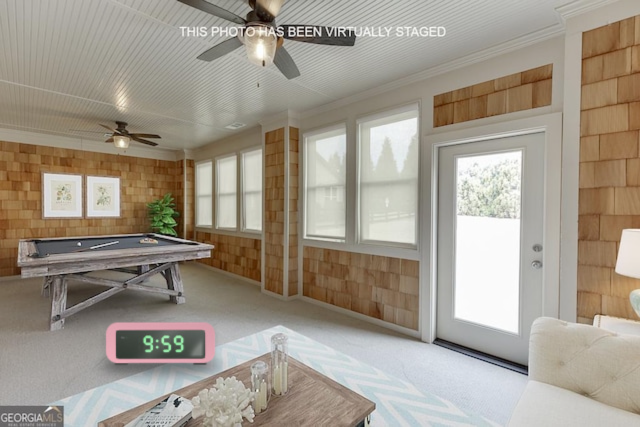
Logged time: {"hour": 9, "minute": 59}
